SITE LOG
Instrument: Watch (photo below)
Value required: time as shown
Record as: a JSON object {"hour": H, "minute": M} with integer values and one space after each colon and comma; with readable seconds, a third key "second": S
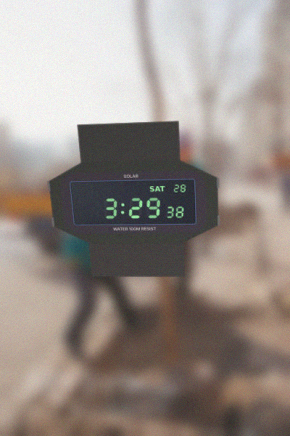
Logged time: {"hour": 3, "minute": 29, "second": 38}
